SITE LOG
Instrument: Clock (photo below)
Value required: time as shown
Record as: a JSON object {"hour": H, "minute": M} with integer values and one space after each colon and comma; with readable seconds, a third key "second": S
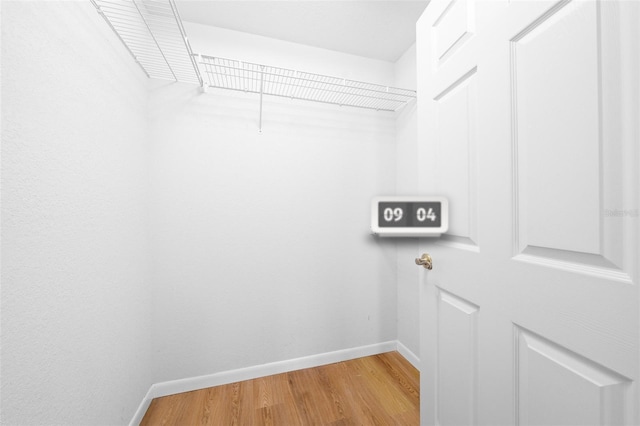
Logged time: {"hour": 9, "minute": 4}
